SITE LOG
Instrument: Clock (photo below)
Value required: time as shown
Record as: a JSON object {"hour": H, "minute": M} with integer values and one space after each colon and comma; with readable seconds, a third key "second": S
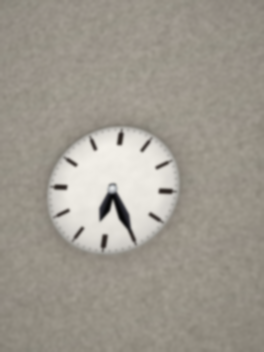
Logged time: {"hour": 6, "minute": 25}
